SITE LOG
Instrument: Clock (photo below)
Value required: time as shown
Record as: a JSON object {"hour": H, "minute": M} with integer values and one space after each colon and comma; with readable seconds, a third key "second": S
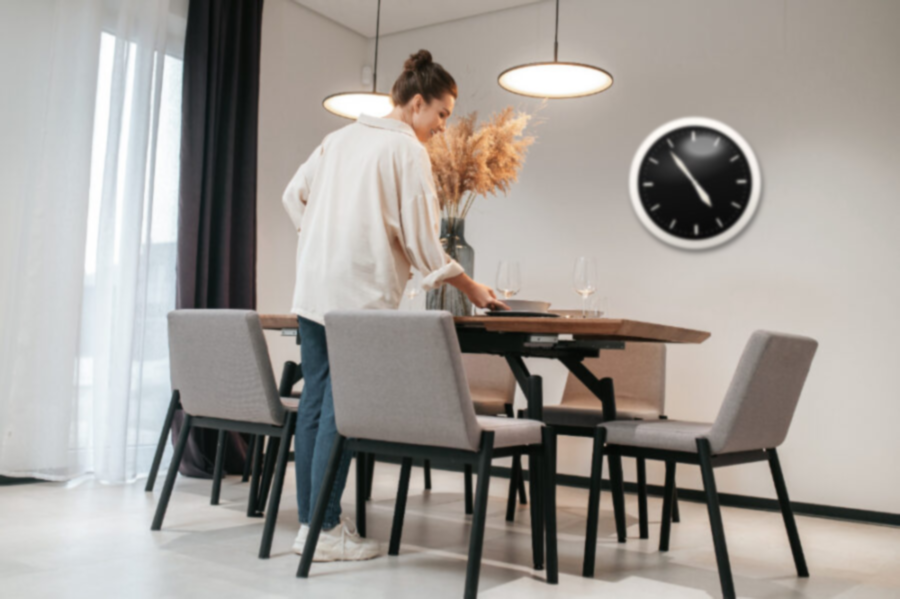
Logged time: {"hour": 4, "minute": 54}
